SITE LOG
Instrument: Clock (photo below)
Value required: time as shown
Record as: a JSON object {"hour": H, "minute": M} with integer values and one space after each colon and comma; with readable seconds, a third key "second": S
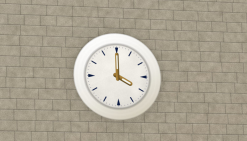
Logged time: {"hour": 4, "minute": 0}
